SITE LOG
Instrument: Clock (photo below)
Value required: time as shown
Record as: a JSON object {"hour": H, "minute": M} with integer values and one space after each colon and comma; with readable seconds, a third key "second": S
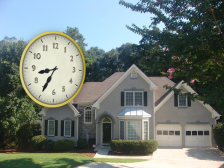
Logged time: {"hour": 8, "minute": 35}
